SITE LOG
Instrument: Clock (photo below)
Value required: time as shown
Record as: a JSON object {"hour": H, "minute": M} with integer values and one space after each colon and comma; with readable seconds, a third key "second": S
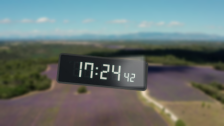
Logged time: {"hour": 17, "minute": 24, "second": 42}
